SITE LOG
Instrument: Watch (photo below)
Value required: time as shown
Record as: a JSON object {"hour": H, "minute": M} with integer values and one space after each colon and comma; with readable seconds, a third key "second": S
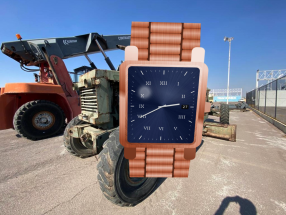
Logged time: {"hour": 2, "minute": 40}
